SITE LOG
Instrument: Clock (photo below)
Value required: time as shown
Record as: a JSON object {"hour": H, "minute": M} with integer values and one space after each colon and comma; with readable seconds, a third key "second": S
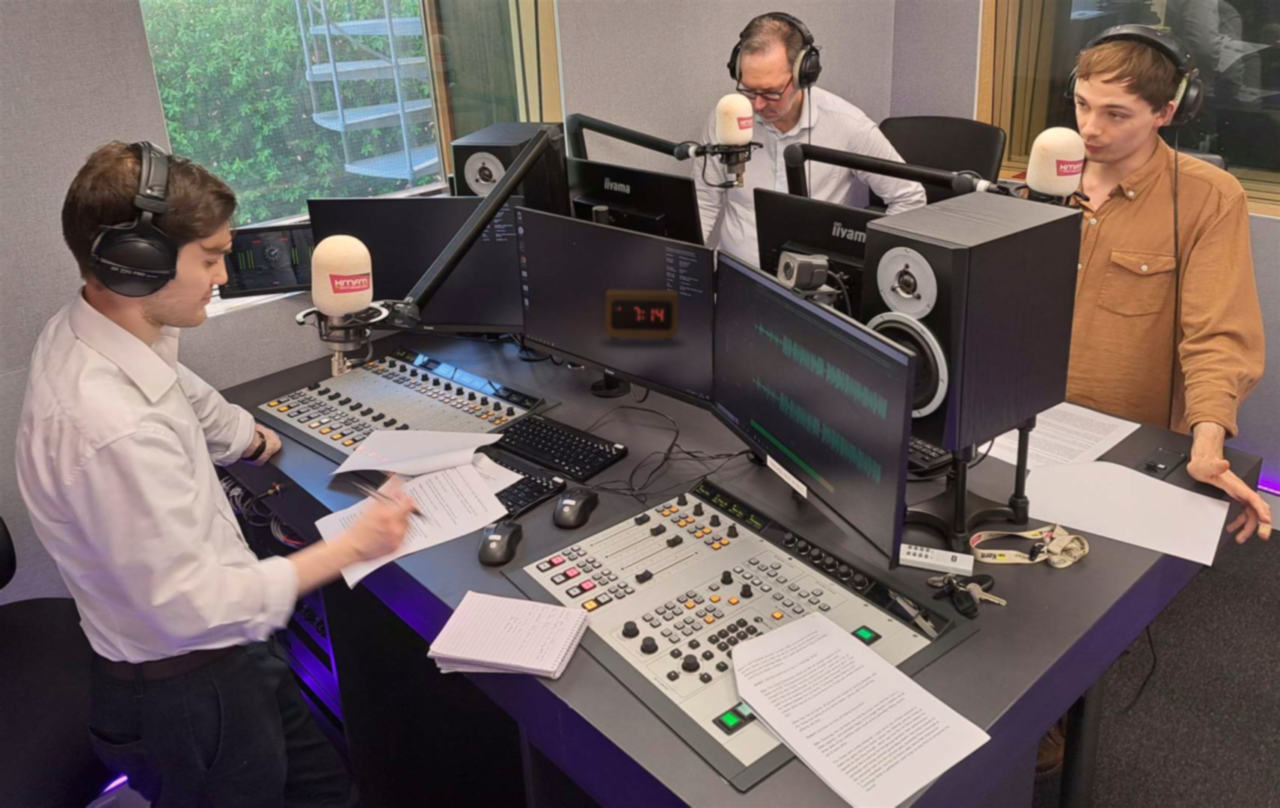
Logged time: {"hour": 7, "minute": 14}
